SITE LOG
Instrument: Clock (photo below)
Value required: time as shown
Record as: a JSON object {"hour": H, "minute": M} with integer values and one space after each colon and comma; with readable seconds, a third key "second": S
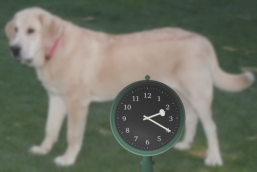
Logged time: {"hour": 2, "minute": 20}
